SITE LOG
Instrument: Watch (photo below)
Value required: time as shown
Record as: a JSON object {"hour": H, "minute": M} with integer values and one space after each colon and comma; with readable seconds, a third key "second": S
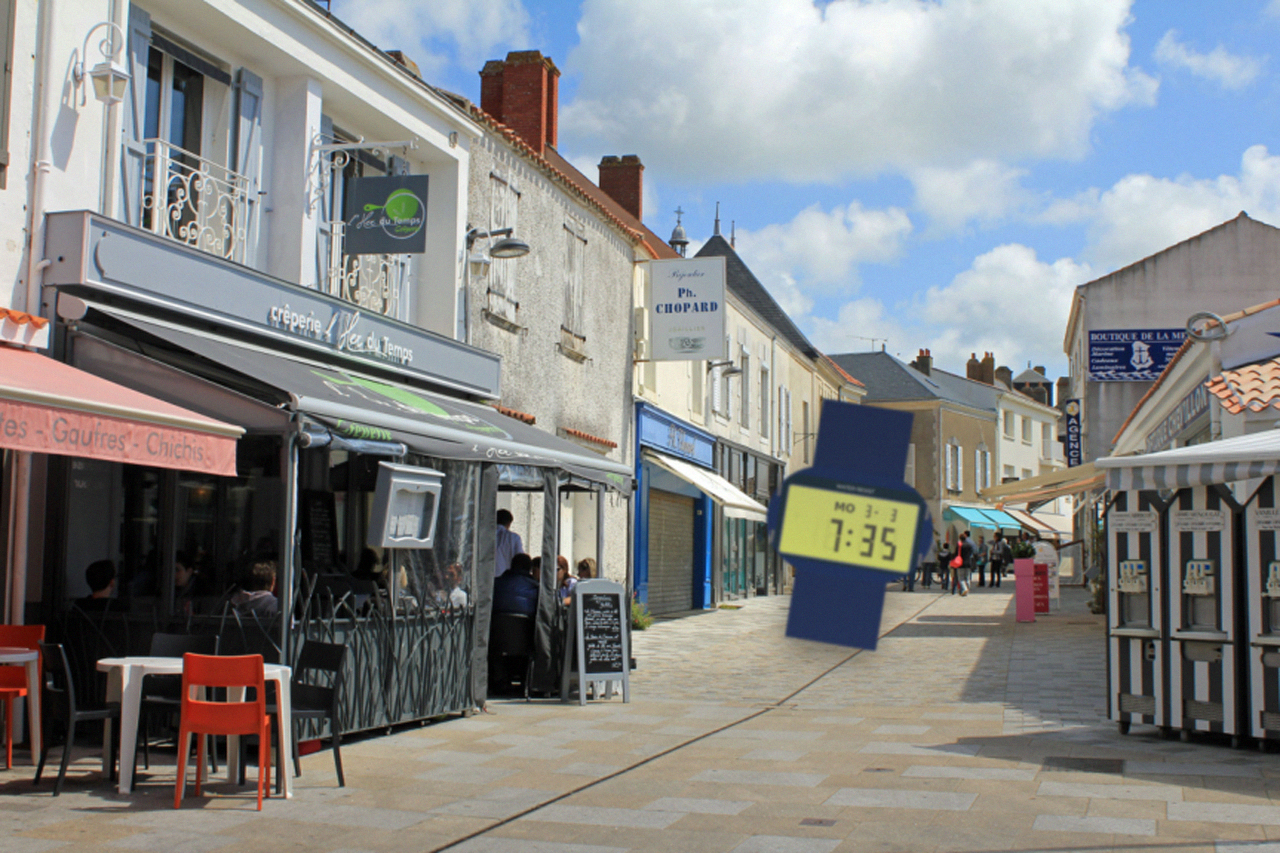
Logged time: {"hour": 7, "minute": 35}
